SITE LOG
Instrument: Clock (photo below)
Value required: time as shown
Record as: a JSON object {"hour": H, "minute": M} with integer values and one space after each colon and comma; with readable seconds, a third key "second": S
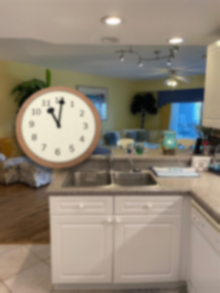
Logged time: {"hour": 11, "minute": 1}
